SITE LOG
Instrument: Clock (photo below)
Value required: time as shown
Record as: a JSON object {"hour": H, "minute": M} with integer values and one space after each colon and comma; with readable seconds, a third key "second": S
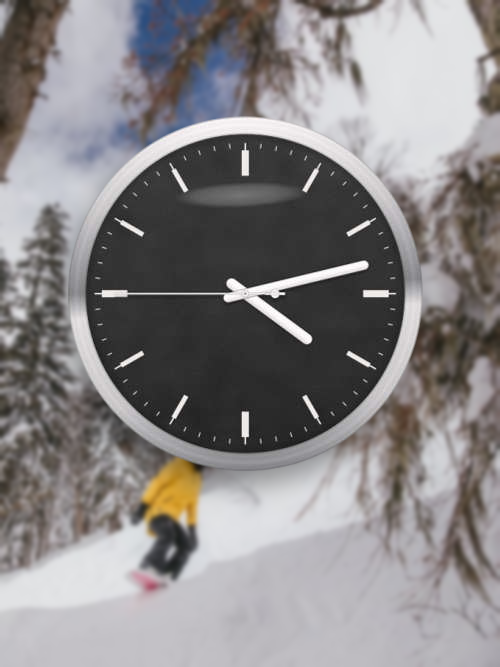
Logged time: {"hour": 4, "minute": 12, "second": 45}
